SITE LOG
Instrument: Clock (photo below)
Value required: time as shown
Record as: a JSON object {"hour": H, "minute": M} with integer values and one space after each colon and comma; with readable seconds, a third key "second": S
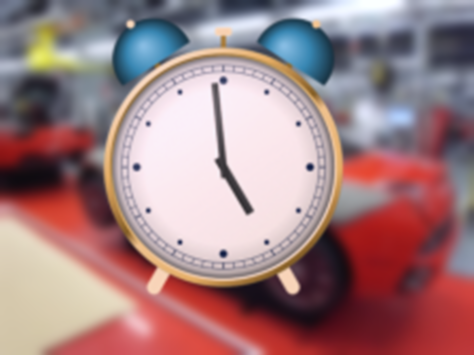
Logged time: {"hour": 4, "minute": 59}
